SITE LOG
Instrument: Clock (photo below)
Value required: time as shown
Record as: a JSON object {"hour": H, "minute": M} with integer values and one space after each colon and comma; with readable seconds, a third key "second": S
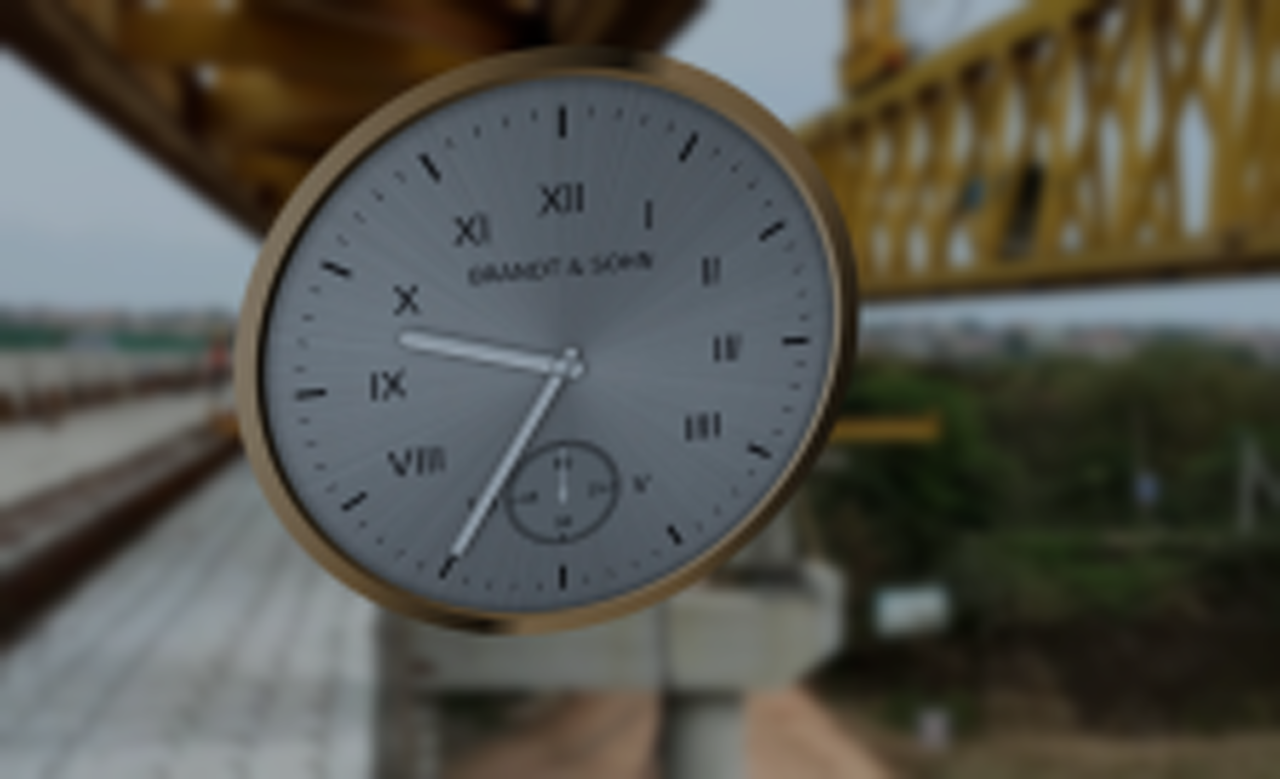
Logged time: {"hour": 9, "minute": 35}
